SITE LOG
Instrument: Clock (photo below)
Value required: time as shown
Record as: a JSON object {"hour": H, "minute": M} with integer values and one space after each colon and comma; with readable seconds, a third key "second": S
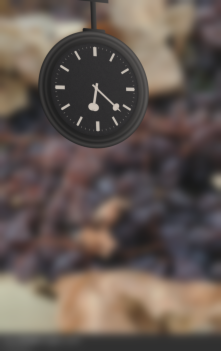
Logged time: {"hour": 6, "minute": 22}
